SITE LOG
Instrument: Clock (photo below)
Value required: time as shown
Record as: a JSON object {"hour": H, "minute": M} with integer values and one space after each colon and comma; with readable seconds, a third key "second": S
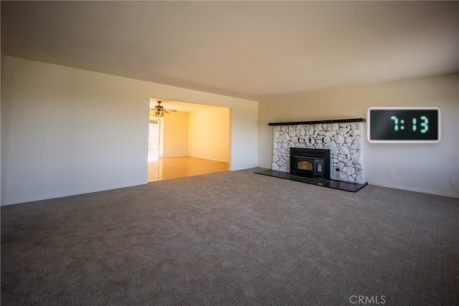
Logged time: {"hour": 7, "minute": 13}
